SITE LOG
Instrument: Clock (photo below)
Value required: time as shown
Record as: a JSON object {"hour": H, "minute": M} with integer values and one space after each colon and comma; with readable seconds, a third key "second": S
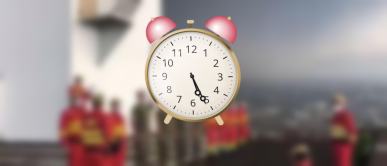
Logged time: {"hour": 5, "minute": 26}
